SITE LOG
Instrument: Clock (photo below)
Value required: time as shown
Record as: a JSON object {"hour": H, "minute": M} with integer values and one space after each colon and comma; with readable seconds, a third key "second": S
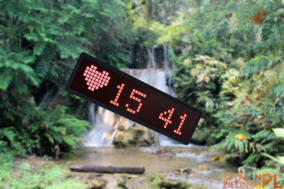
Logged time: {"hour": 15, "minute": 41}
